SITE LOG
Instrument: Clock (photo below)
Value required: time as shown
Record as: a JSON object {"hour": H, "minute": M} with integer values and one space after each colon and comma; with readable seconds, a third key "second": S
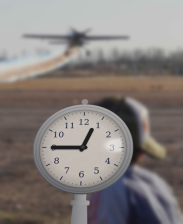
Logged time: {"hour": 12, "minute": 45}
